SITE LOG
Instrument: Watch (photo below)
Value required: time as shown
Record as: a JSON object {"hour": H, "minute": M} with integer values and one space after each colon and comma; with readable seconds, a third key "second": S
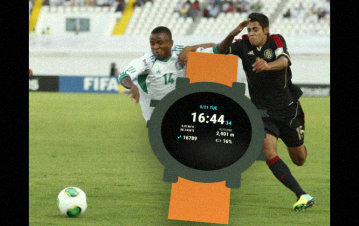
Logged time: {"hour": 16, "minute": 44}
